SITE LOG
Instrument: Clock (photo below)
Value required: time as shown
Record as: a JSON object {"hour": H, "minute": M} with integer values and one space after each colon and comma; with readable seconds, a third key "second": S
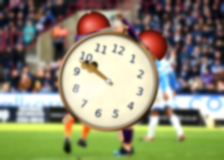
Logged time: {"hour": 9, "minute": 48}
